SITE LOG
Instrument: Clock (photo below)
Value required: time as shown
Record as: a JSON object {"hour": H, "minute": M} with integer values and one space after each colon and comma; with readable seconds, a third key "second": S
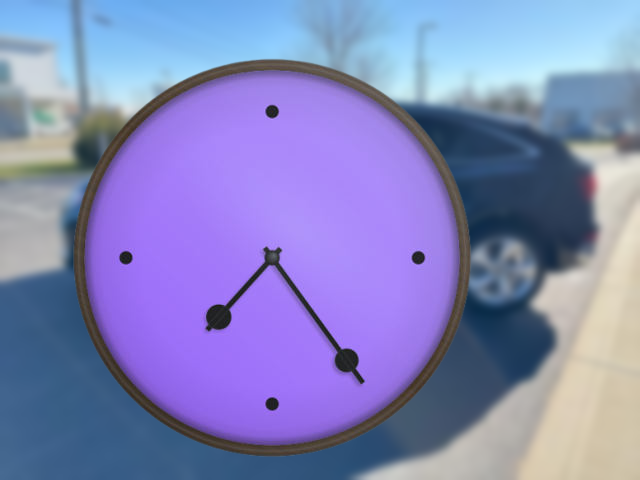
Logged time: {"hour": 7, "minute": 24}
